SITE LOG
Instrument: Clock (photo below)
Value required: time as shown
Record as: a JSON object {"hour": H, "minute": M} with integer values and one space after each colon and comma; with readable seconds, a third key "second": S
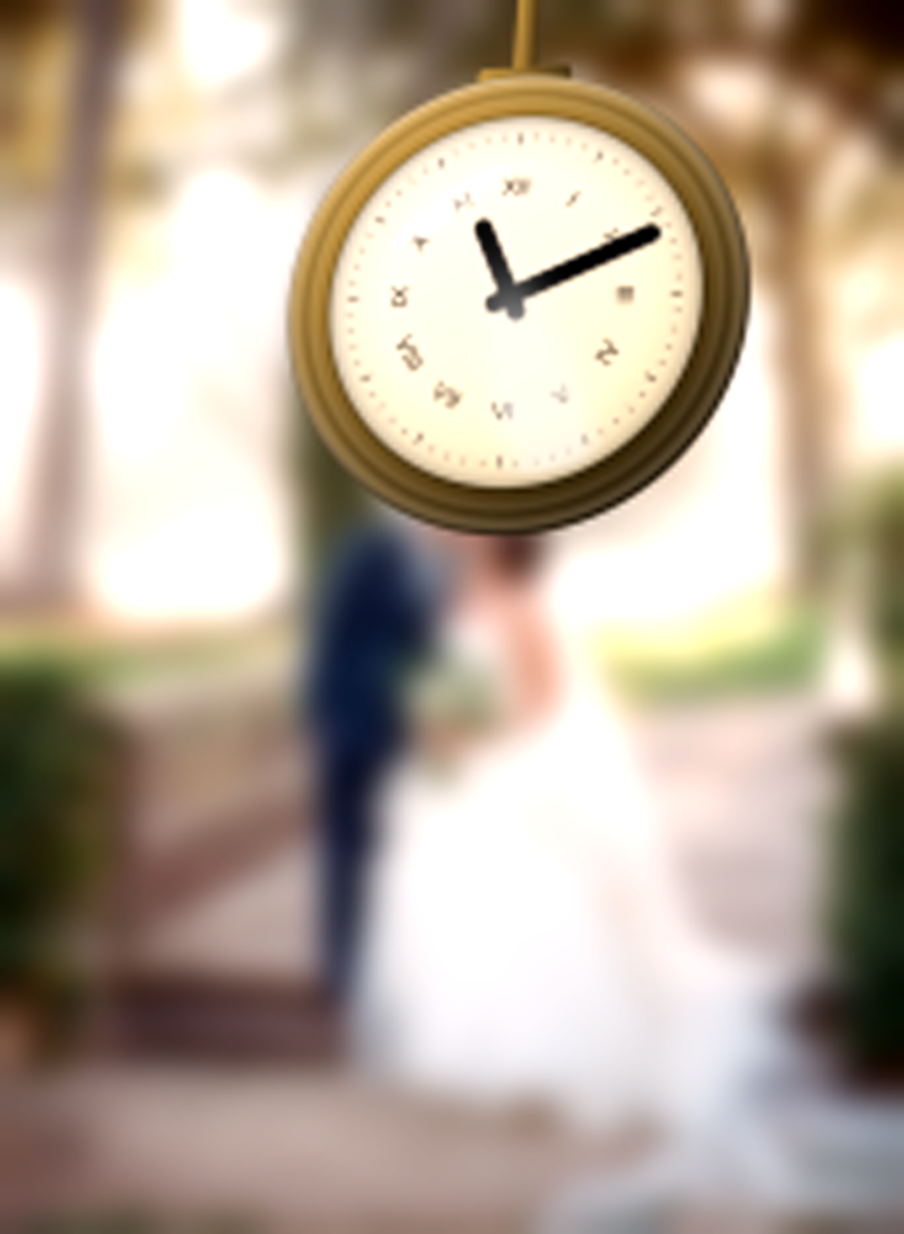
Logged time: {"hour": 11, "minute": 11}
